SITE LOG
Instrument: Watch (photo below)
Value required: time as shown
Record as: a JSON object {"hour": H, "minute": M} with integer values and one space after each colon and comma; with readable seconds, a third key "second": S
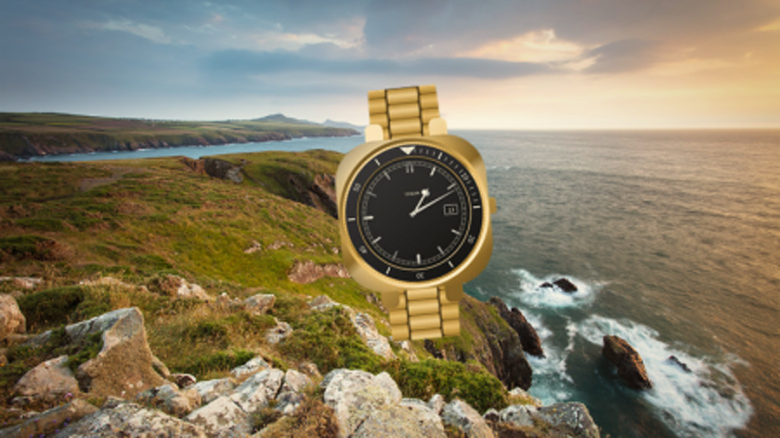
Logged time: {"hour": 1, "minute": 11}
